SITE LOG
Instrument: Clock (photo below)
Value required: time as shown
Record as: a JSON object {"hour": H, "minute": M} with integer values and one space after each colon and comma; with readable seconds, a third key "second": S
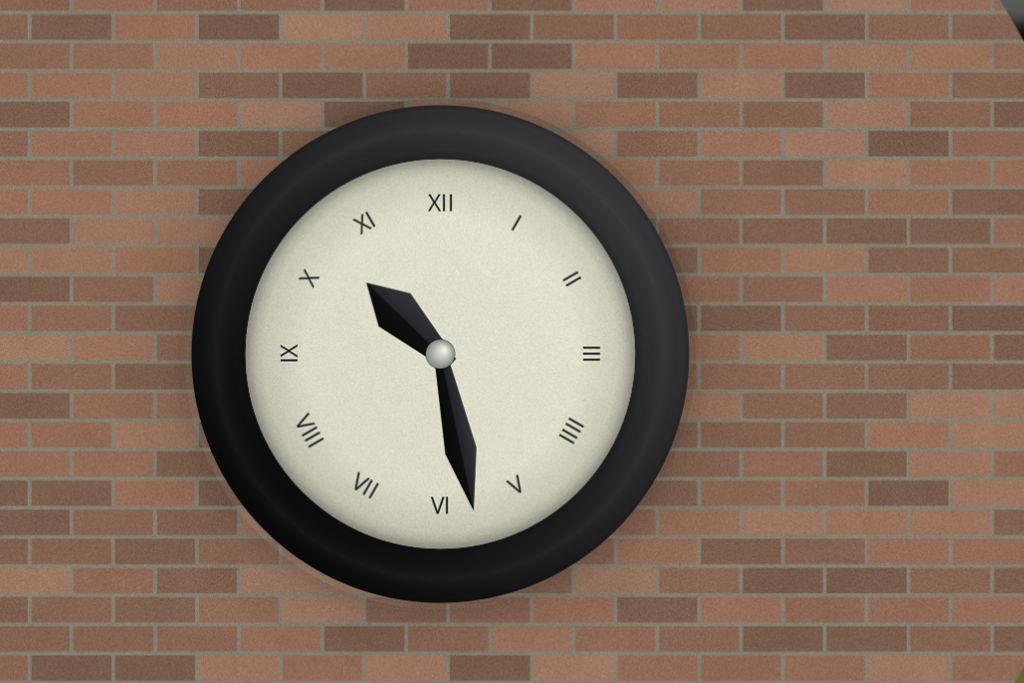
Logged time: {"hour": 10, "minute": 28}
